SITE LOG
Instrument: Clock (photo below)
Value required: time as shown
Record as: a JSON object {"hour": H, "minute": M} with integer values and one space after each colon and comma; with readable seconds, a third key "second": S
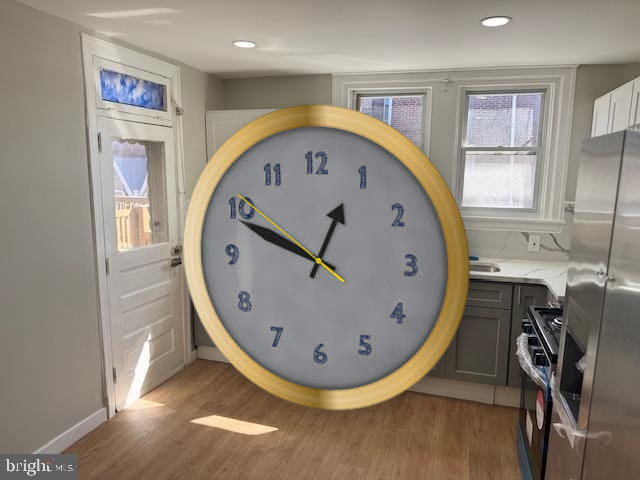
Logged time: {"hour": 12, "minute": 48, "second": 51}
